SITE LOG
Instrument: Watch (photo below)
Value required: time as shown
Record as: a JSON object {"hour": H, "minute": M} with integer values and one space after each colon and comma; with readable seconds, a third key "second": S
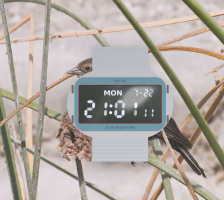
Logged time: {"hour": 21, "minute": 1, "second": 11}
